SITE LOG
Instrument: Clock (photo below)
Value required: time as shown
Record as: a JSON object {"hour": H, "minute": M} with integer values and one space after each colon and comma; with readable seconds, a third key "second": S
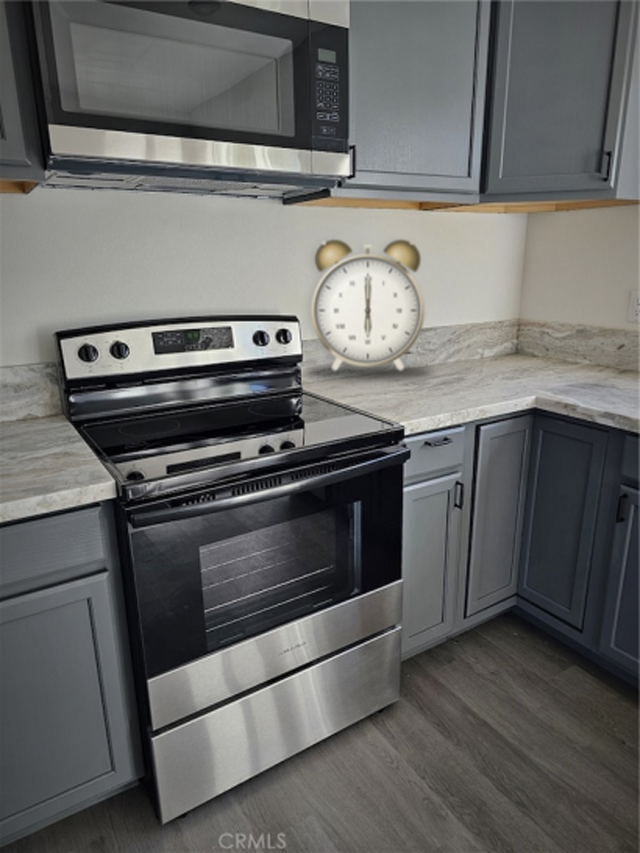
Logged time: {"hour": 6, "minute": 0}
